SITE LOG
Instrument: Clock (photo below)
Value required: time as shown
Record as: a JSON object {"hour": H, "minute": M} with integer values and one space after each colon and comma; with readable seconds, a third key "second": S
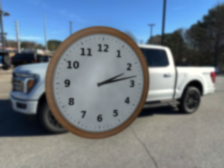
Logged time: {"hour": 2, "minute": 13}
